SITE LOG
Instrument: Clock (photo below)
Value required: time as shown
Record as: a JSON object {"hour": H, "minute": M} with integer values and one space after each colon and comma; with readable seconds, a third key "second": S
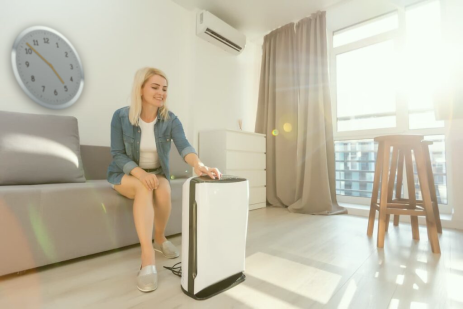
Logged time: {"hour": 4, "minute": 52}
